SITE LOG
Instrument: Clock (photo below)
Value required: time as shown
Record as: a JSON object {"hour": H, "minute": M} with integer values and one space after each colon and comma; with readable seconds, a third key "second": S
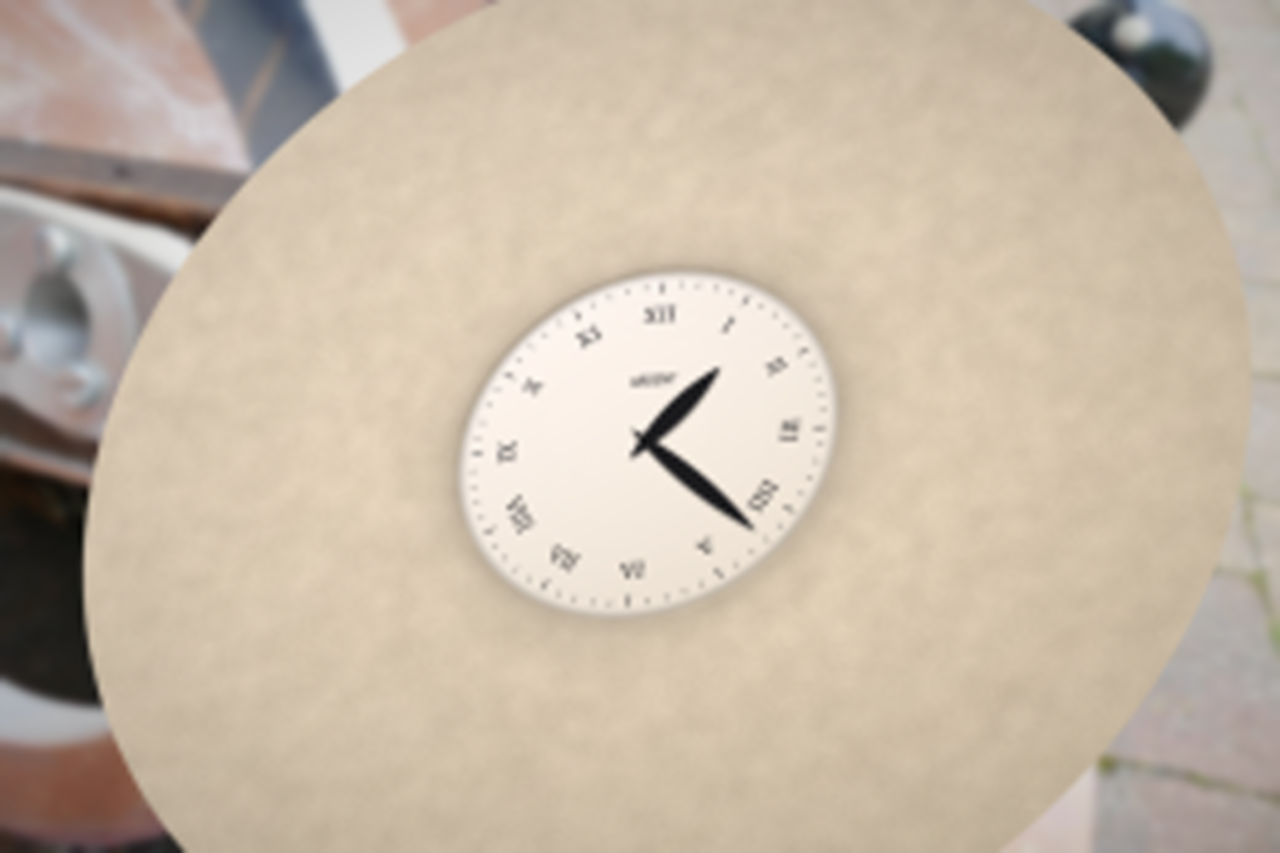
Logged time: {"hour": 1, "minute": 22}
